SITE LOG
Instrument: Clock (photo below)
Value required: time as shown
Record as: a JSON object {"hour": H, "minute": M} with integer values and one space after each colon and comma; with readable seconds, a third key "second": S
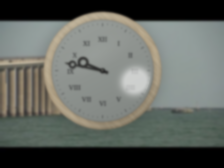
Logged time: {"hour": 9, "minute": 47}
